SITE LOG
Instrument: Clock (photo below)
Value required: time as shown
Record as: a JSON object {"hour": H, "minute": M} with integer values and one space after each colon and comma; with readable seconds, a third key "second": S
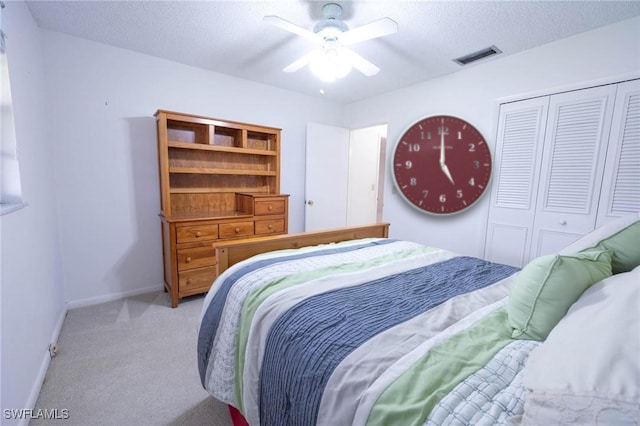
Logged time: {"hour": 5, "minute": 0}
